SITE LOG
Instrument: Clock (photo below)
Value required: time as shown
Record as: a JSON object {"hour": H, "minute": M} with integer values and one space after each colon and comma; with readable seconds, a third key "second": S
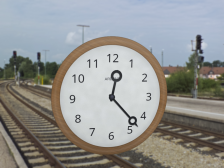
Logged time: {"hour": 12, "minute": 23}
